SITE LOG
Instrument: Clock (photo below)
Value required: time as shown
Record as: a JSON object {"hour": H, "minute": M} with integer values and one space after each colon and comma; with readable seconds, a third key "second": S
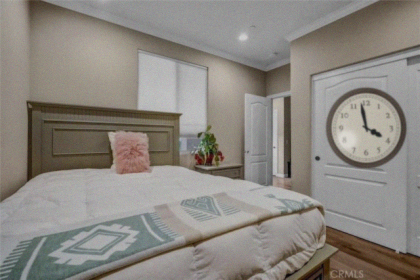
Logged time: {"hour": 3, "minute": 58}
